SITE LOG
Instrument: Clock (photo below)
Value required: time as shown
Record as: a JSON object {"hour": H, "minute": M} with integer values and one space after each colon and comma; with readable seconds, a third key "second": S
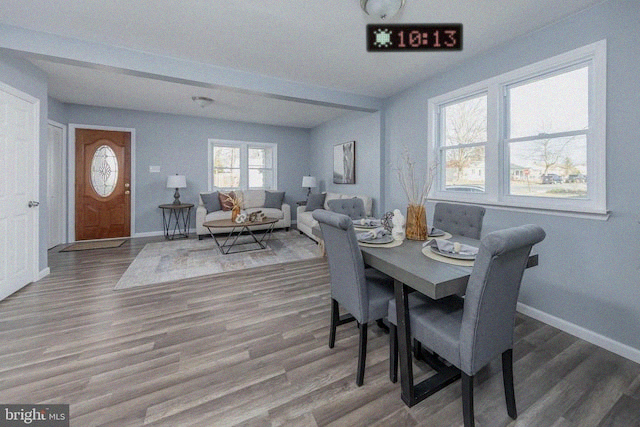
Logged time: {"hour": 10, "minute": 13}
